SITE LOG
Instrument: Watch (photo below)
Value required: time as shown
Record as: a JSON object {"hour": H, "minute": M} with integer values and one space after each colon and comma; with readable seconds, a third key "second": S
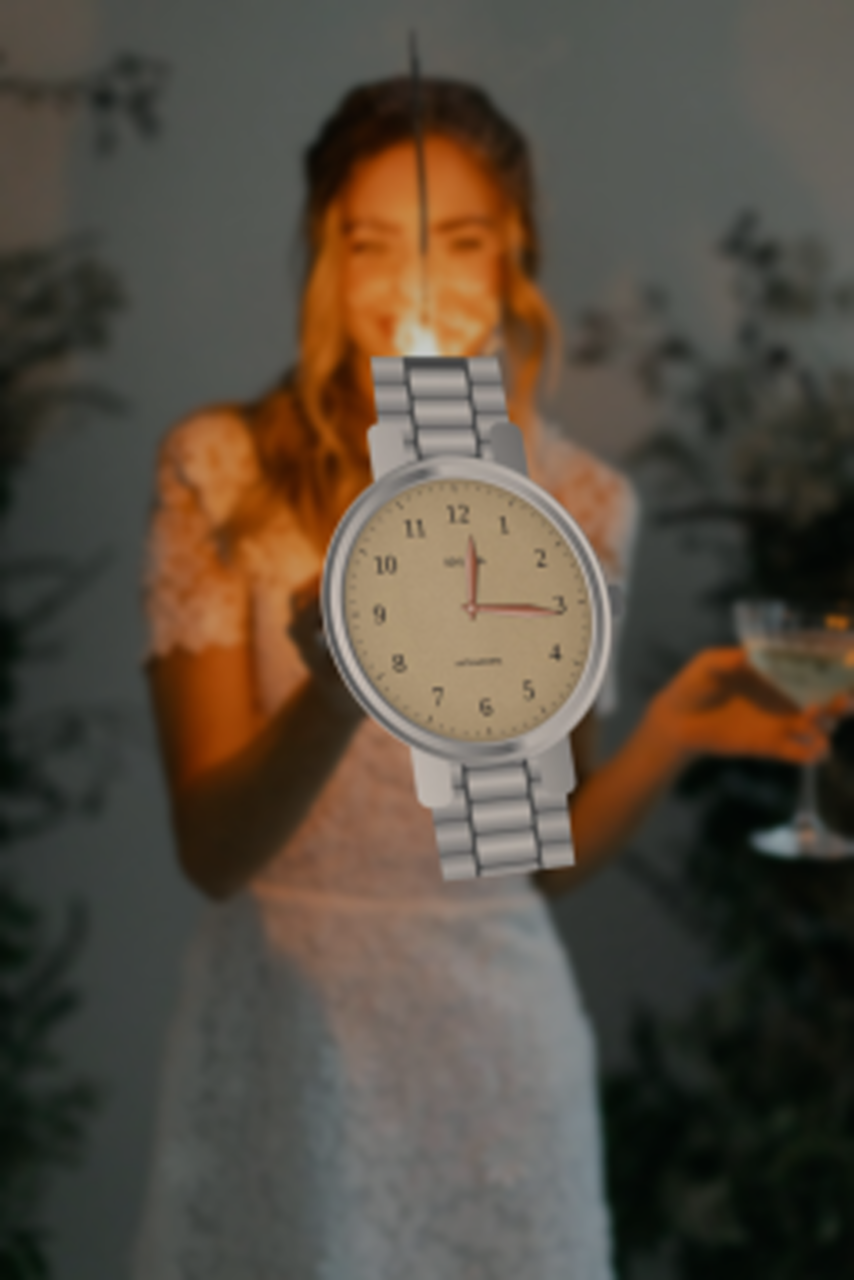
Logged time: {"hour": 12, "minute": 16}
